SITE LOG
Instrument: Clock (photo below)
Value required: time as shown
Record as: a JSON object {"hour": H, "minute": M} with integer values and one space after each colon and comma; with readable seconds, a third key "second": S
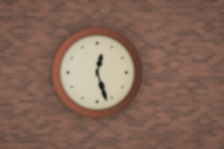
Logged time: {"hour": 12, "minute": 27}
